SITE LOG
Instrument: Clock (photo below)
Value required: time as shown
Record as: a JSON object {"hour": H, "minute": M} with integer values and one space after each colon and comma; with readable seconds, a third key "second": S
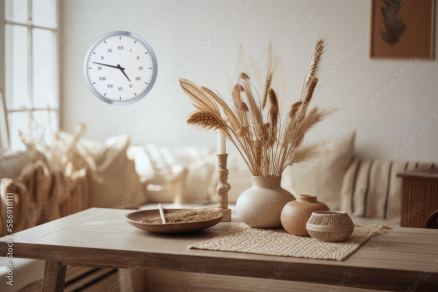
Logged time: {"hour": 4, "minute": 47}
